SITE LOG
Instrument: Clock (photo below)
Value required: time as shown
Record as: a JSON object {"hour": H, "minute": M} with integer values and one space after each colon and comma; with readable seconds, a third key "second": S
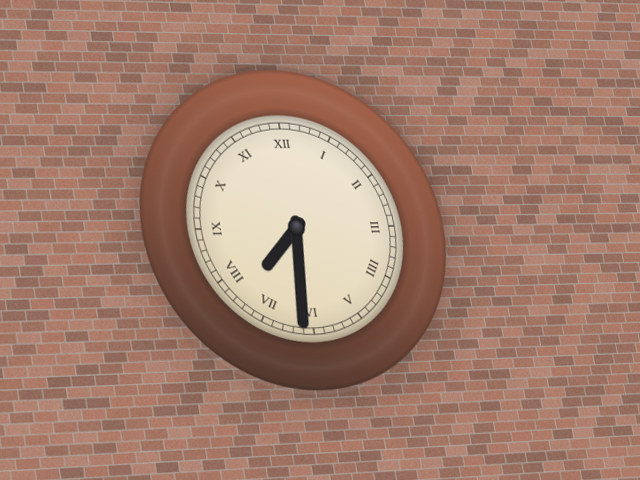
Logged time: {"hour": 7, "minute": 31}
